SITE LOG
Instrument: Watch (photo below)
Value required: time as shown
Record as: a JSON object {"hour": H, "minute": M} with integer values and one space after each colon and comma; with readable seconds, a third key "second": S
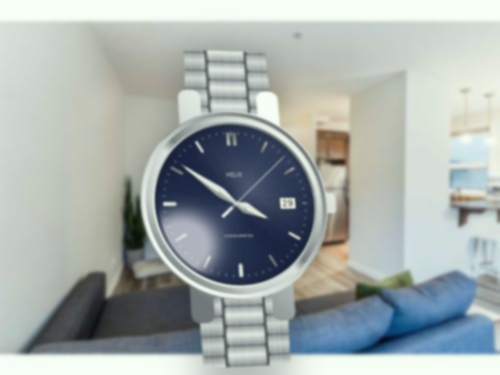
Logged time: {"hour": 3, "minute": 51, "second": 8}
